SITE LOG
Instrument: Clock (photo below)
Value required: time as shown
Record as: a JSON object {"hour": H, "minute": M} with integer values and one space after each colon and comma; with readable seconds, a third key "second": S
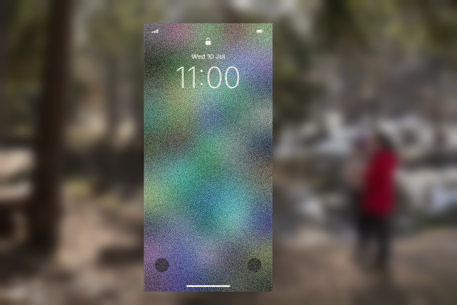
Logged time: {"hour": 11, "minute": 0}
